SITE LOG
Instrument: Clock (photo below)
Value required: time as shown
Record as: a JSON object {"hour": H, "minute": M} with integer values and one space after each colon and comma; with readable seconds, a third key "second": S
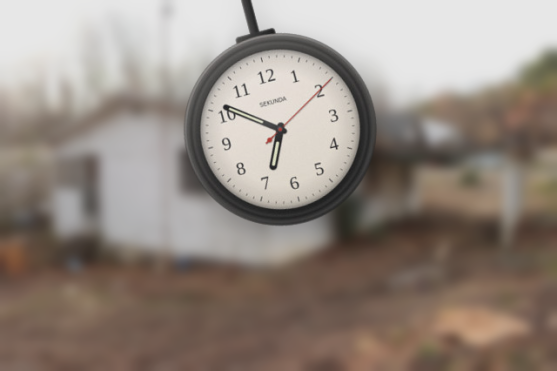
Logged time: {"hour": 6, "minute": 51, "second": 10}
